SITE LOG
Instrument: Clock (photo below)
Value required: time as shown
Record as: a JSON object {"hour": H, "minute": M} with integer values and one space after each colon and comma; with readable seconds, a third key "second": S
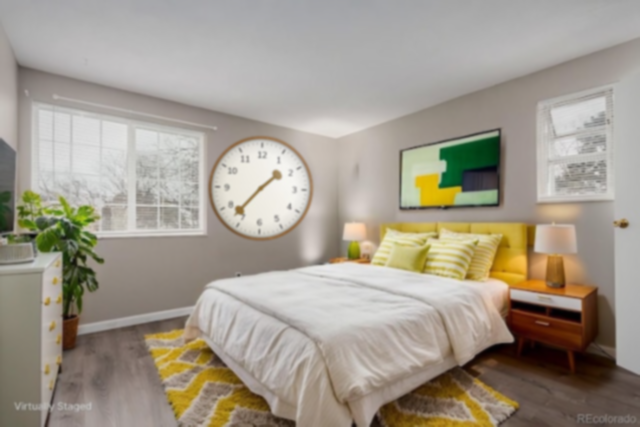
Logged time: {"hour": 1, "minute": 37}
